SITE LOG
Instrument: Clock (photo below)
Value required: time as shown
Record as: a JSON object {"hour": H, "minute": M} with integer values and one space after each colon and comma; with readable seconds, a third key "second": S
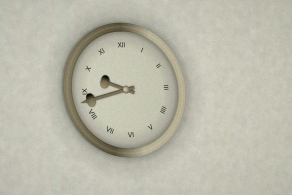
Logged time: {"hour": 9, "minute": 43}
